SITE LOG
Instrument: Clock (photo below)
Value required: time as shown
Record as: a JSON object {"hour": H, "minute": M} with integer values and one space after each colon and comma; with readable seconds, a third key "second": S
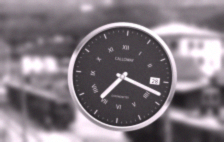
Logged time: {"hour": 7, "minute": 18}
